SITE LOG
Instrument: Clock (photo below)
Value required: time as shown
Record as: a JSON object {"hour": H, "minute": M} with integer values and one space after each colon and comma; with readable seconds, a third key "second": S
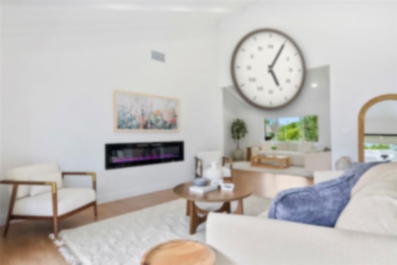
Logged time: {"hour": 5, "minute": 5}
